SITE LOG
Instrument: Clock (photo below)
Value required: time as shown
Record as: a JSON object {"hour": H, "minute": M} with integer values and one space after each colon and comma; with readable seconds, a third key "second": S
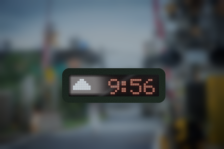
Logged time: {"hour": 9, "minute": 56}
